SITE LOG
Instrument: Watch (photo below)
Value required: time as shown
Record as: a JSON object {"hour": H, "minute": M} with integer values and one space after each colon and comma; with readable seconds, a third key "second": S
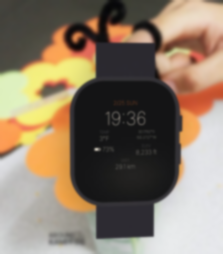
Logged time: {"hour": 19, "minute": 36}
